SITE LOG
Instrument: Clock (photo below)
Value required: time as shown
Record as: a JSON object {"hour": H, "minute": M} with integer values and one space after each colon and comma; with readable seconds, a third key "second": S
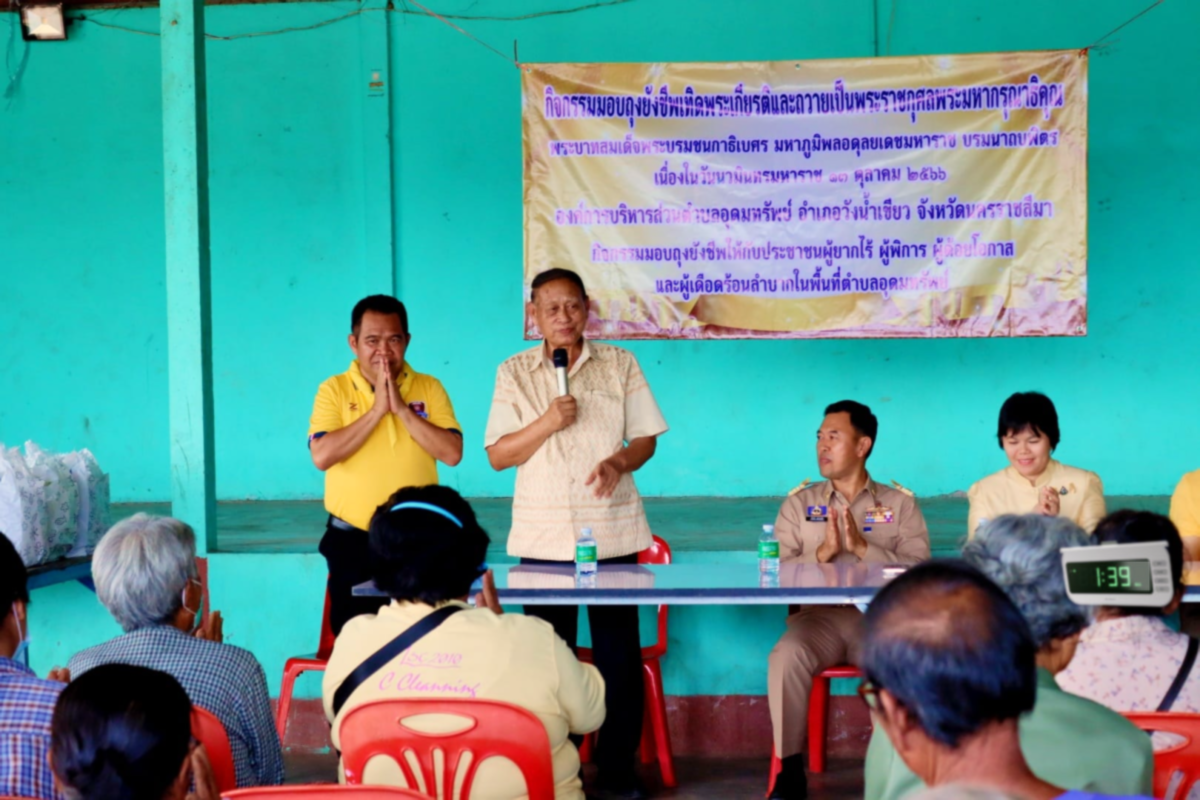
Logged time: {"hour": 1, "minute": 39}
